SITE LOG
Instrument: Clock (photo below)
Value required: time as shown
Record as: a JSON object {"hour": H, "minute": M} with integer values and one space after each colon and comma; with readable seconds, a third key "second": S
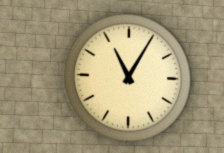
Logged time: {"hour": 11, "minute": 5}
